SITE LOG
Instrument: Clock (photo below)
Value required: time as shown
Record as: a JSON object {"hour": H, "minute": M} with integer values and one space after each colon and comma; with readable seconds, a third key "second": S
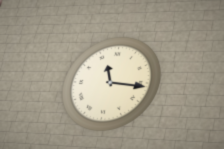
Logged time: {"hour": 11, "minute": 16}
